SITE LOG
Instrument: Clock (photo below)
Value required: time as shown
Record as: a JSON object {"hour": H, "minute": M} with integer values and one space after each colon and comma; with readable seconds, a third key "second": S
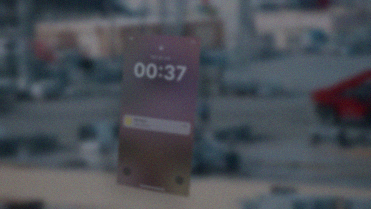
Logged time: {"hour": 0, "minute": 37}
